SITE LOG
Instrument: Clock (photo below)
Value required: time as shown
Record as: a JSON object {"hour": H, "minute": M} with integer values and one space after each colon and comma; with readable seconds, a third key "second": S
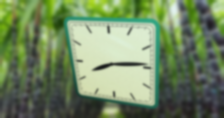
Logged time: {"hour": 8, "minute": 14}
